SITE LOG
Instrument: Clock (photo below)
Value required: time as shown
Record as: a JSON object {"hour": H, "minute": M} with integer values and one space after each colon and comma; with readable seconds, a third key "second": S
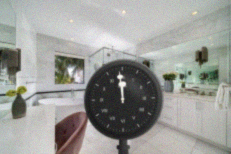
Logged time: {"hour": 11, "minute": 59}
